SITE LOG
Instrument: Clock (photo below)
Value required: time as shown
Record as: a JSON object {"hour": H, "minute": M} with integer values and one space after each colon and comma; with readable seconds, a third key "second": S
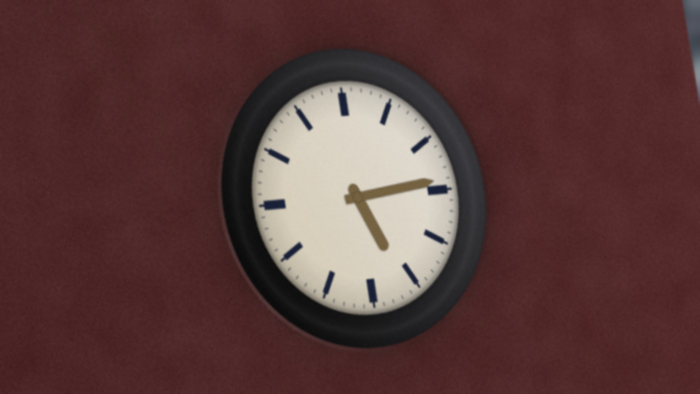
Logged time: {"hour": 5, "minute": 14}
